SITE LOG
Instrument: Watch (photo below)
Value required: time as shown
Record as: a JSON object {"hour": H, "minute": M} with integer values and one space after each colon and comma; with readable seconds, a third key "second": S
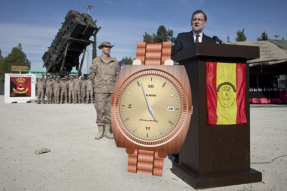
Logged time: {"hour": 4, "minute": 56}
